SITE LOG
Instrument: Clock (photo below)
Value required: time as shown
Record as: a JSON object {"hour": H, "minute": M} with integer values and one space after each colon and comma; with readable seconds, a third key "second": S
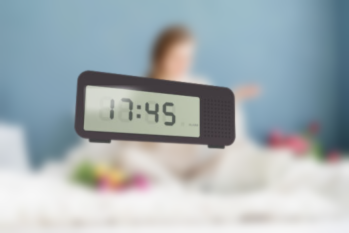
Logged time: {"hour": 17, "minute": 45}
